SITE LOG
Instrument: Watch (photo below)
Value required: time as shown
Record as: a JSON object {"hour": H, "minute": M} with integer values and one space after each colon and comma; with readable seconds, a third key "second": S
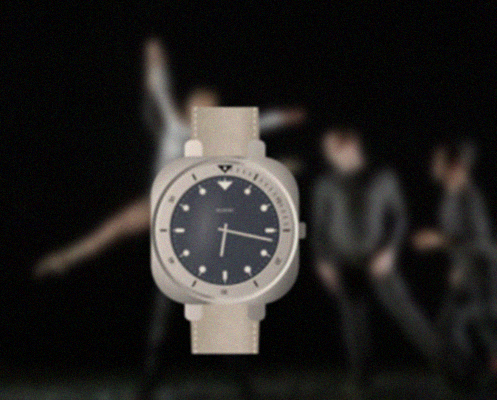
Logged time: {"hour": 6, "minute": 17}
